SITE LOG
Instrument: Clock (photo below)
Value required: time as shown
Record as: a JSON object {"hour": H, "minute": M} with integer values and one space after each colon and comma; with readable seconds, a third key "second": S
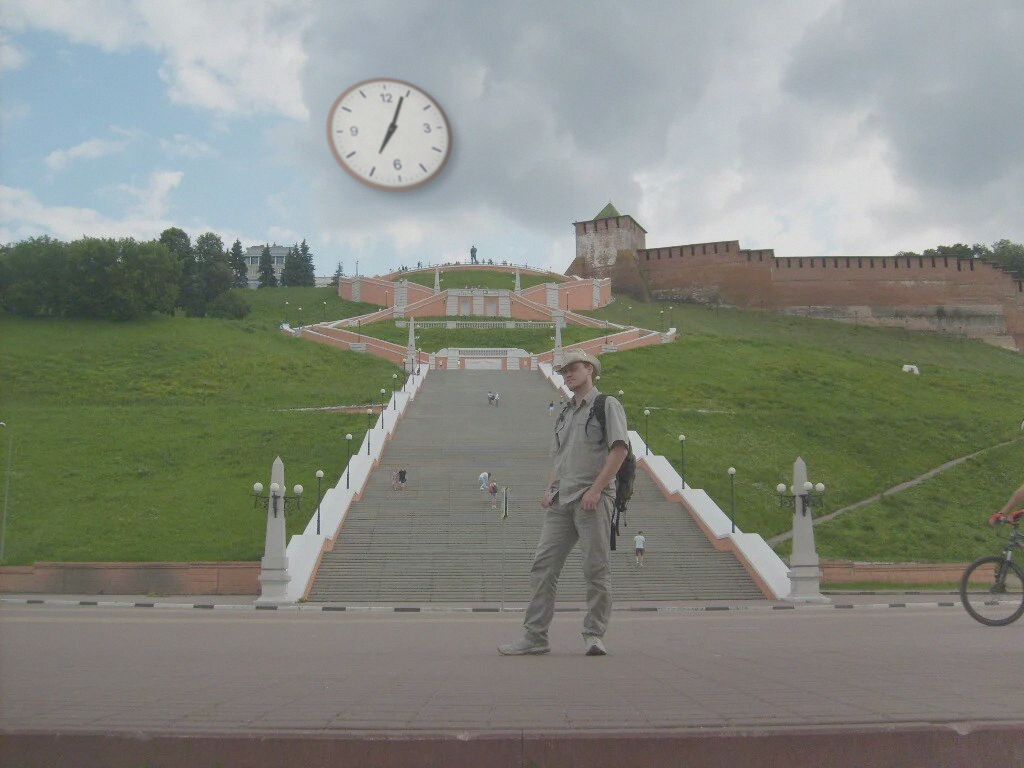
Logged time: {"hour": 7, "minute": 4}
